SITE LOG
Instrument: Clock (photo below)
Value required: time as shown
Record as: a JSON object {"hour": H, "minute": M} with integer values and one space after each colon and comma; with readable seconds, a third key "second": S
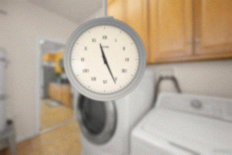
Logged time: {"hour": 11, "minute": 26}
